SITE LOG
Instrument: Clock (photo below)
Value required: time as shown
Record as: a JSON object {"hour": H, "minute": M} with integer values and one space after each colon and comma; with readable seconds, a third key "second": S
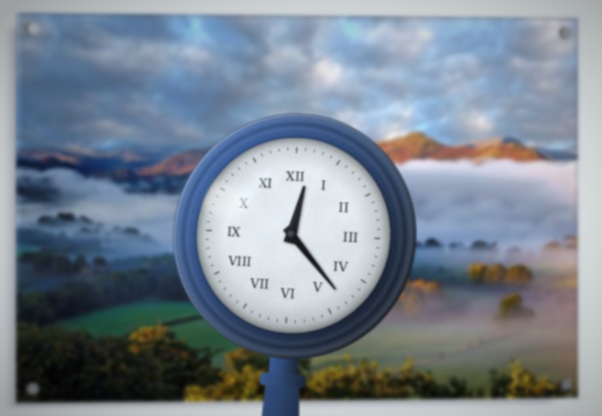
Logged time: {"hour": 12, "minute": 23}
